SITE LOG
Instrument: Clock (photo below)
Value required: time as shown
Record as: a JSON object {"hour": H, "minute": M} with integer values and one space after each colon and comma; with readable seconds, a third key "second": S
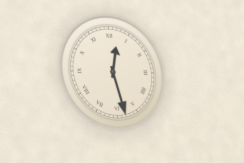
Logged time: {"hour": 12, "minute": 28}
